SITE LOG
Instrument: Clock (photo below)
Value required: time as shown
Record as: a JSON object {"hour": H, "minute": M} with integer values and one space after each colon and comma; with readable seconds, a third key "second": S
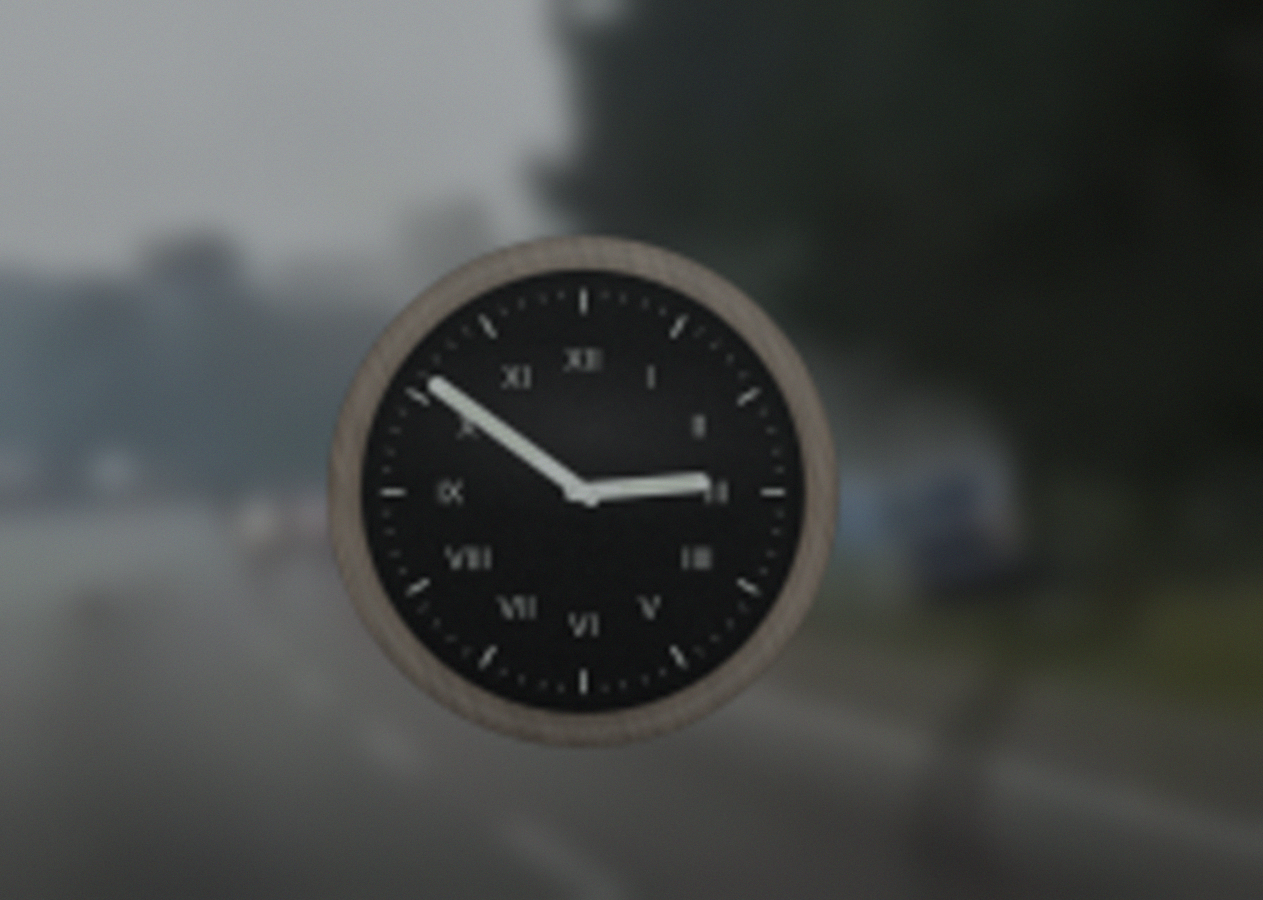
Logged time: {"hour": 2, "minute": 51}
